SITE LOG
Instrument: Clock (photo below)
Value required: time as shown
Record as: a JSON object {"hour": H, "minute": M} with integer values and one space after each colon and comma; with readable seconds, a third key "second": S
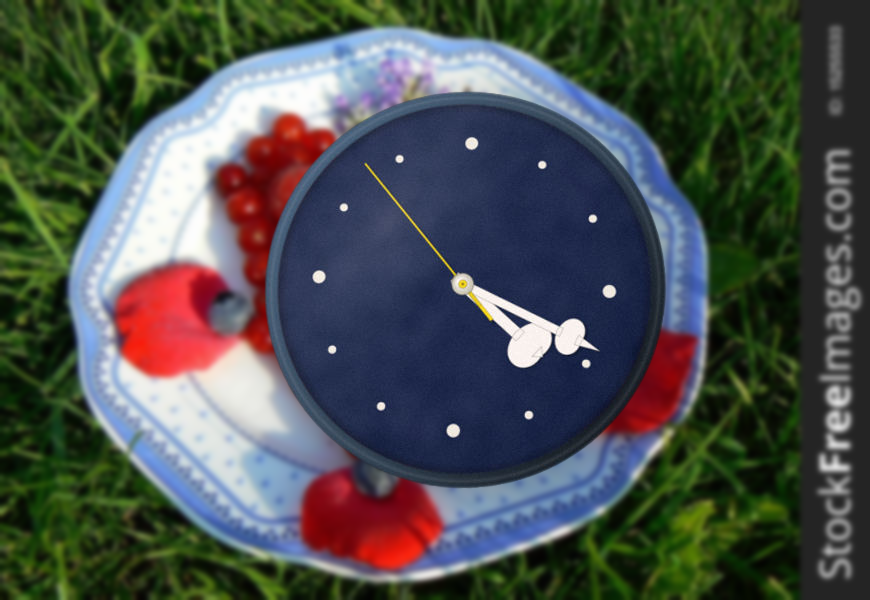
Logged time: {"hour": 4, "minute": 18, "second": 53}
